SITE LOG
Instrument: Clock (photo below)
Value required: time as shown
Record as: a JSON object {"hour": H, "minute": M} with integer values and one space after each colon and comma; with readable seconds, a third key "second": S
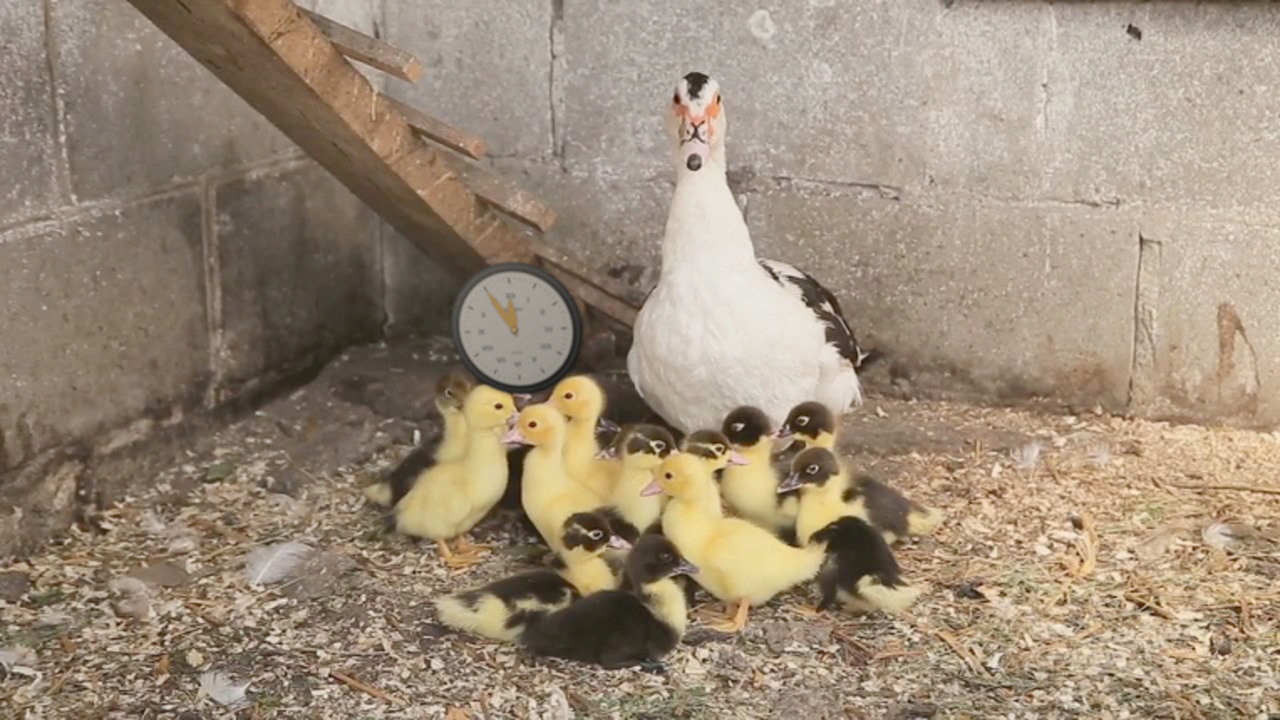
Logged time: {"hour": 11, "minute": 55}
